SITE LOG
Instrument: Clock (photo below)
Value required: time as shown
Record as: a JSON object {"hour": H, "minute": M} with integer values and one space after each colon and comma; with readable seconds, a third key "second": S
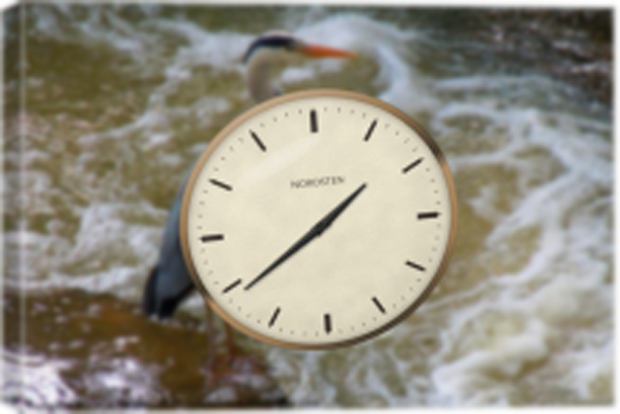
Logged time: {"hour": 1, "minute": 39}
